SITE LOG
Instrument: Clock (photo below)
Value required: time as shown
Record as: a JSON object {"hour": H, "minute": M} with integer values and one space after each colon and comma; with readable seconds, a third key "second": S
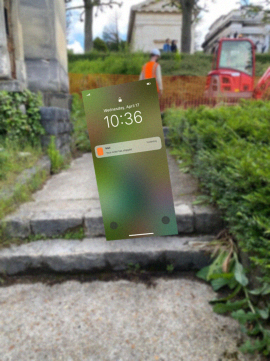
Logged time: {"hour": 10, "minute": 36}
